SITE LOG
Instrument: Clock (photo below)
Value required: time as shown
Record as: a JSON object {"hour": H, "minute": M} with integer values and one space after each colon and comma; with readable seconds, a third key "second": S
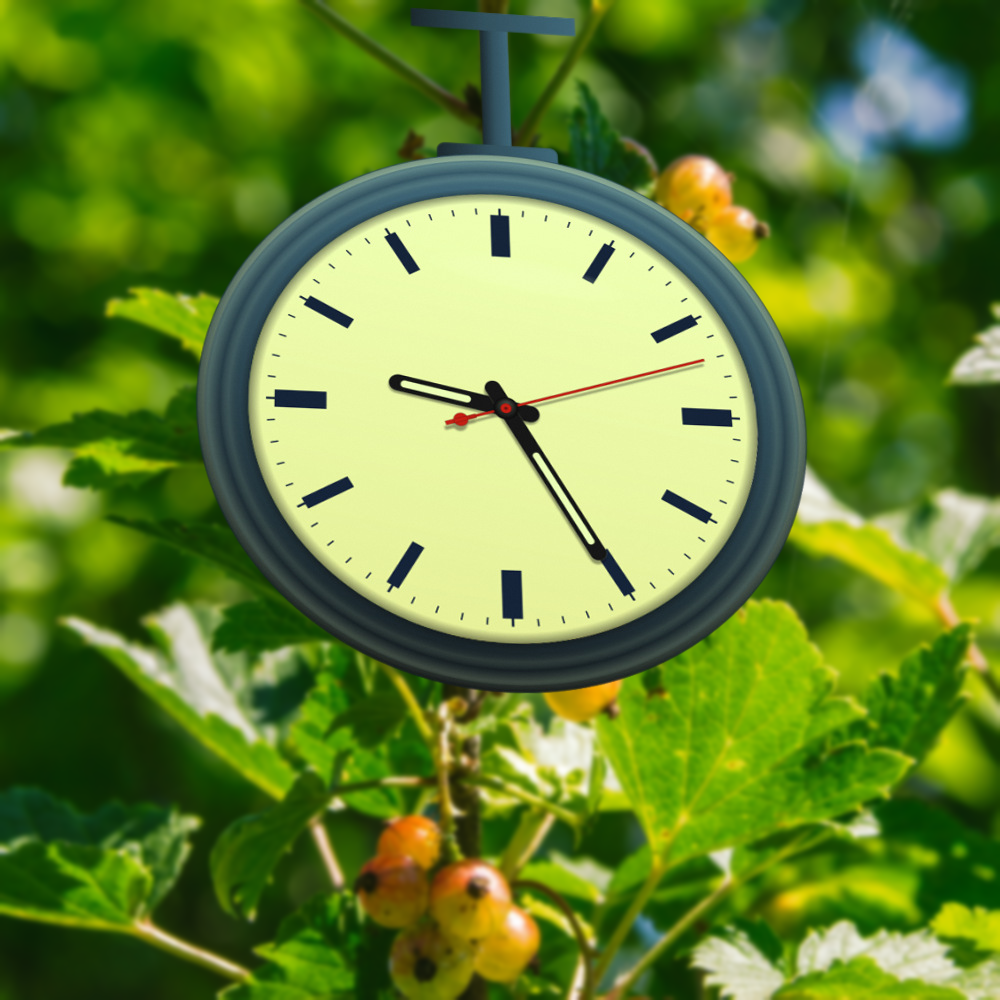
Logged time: {"hour": 9, "minute": 25, "second": 12}
